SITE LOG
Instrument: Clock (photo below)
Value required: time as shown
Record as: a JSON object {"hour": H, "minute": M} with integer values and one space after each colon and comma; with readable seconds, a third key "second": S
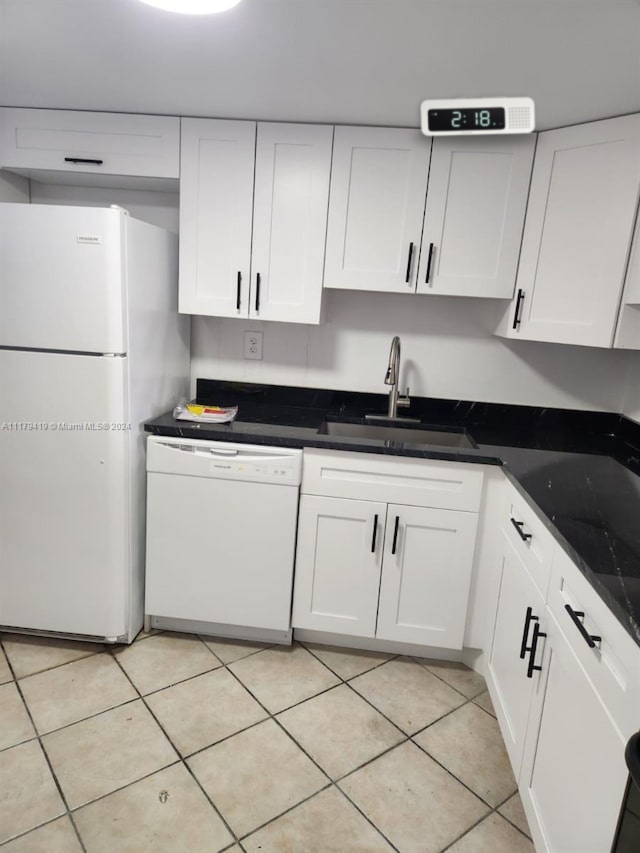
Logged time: {"hour": 2, "minute": 18}
